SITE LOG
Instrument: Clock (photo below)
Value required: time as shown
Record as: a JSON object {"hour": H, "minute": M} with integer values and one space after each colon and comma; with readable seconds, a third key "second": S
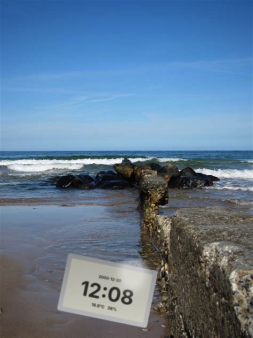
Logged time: {"hour": 12, "minute": 8}
